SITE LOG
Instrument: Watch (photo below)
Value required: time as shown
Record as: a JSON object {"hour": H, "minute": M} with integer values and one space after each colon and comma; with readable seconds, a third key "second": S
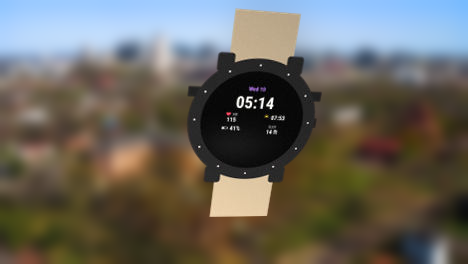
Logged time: {"hour": 5, "minute": 14}
